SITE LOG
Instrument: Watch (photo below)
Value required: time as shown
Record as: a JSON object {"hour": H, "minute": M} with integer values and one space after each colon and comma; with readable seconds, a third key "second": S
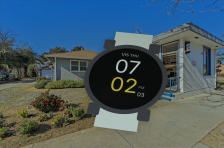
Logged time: {"hour": 7, "minute": 2}
